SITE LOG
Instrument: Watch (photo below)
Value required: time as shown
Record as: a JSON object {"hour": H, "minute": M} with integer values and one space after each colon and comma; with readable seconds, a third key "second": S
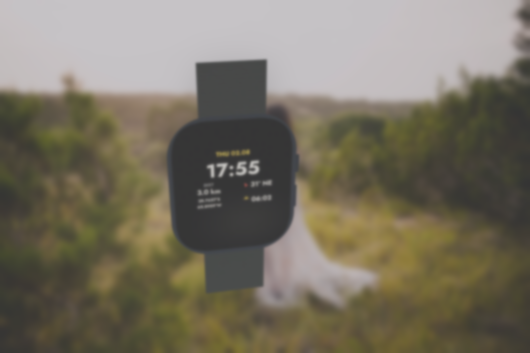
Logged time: {"hour": 17, "minute": 55}
